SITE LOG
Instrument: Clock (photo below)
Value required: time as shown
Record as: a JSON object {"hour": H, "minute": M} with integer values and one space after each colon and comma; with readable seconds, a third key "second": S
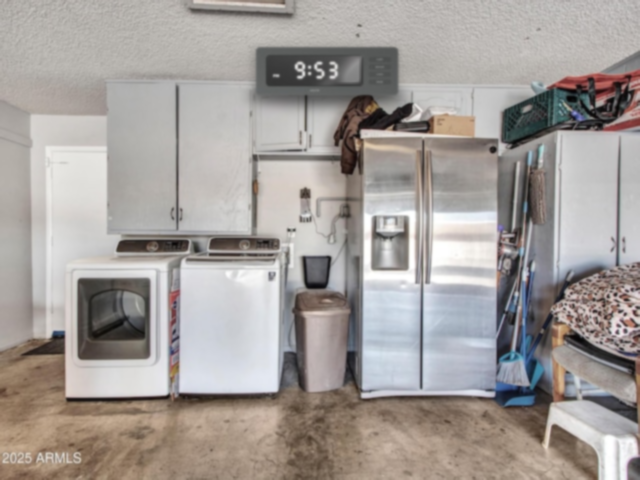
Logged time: {"hour": 9, "minute": 53}
